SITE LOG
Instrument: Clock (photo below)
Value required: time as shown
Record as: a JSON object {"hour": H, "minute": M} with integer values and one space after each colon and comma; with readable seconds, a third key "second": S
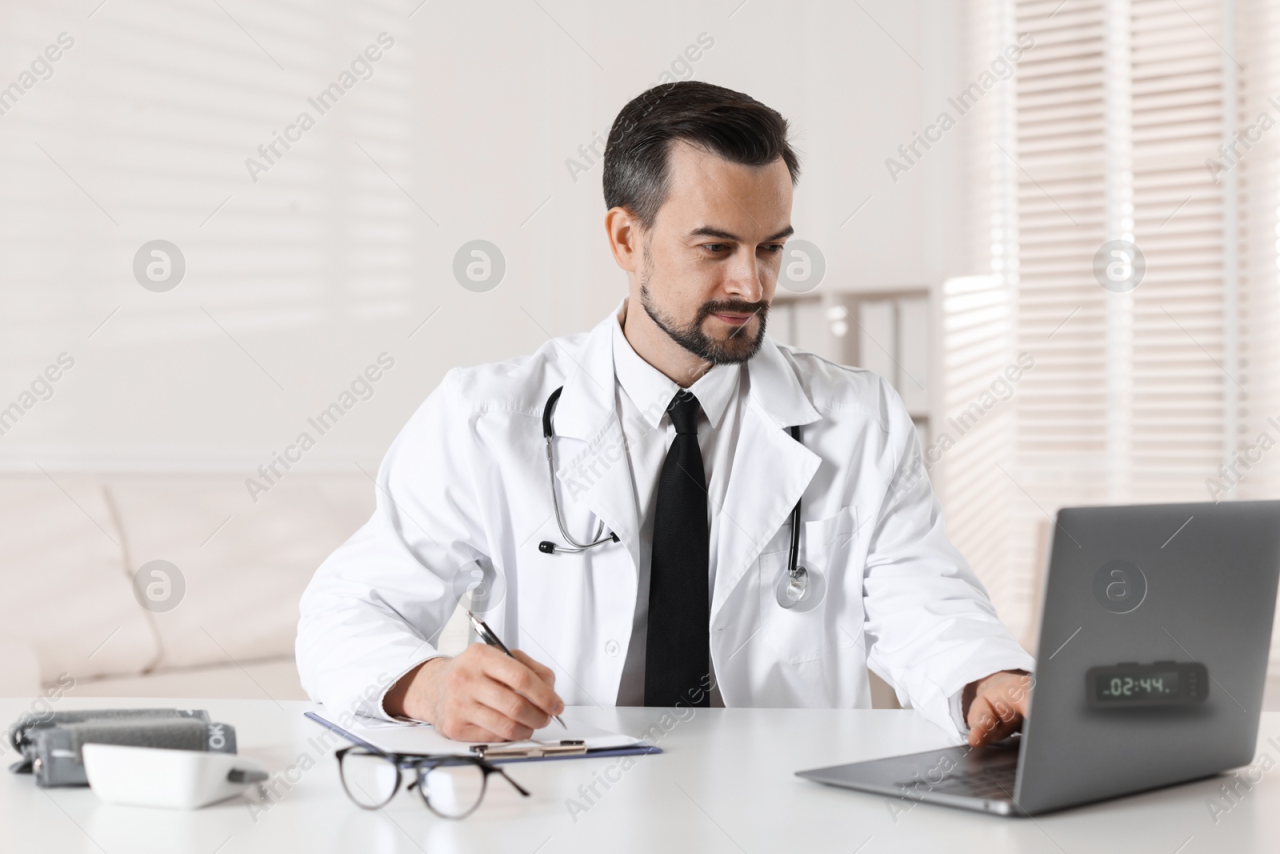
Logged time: {"hour": 2, "minute": 44}
